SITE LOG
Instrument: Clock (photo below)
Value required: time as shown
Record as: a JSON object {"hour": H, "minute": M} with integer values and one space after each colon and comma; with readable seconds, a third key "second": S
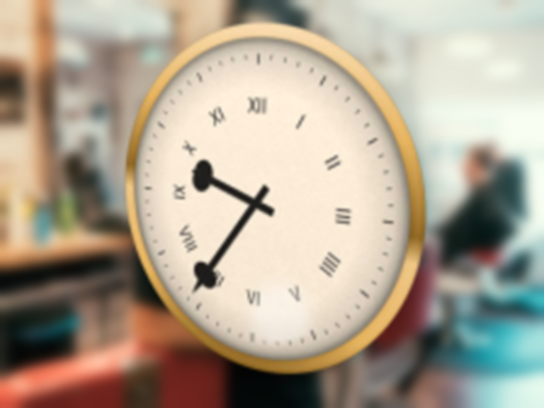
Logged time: {"hour": 9, "minute": 36}
